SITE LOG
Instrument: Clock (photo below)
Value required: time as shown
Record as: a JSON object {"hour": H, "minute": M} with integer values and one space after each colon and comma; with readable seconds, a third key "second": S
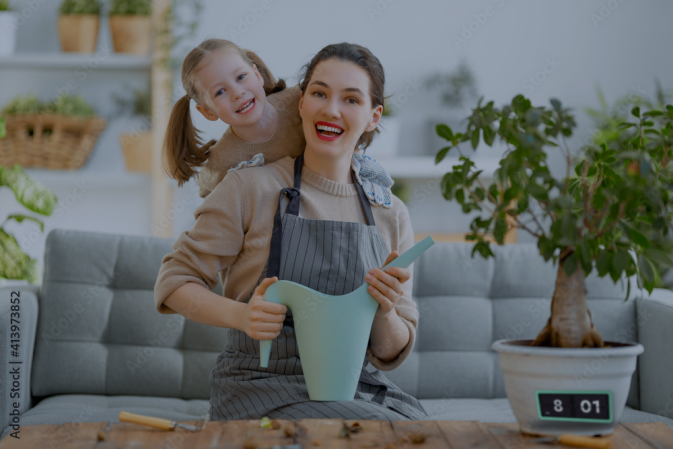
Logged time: {"hour": 8, "minute": 1}
